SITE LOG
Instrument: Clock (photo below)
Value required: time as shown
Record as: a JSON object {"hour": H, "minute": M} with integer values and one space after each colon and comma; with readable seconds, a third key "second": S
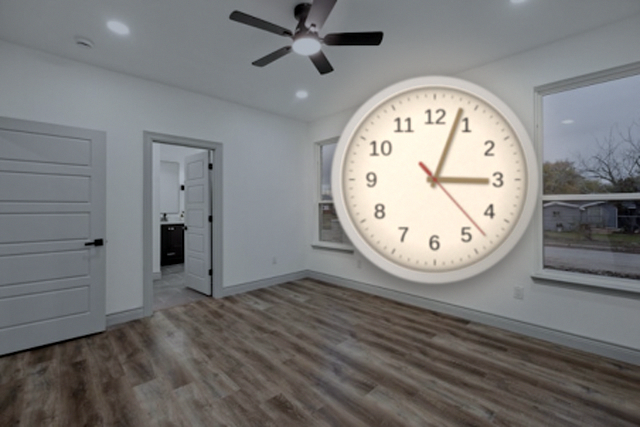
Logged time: {"hour": 3, "minute": 3, "second": 23}
